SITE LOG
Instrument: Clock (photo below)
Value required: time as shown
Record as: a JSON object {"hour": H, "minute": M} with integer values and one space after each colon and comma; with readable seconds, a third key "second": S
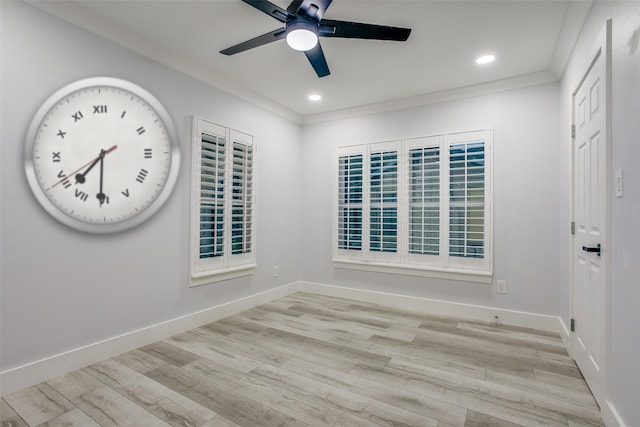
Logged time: {"hour": 7, "minute": 30, "second": 40}
